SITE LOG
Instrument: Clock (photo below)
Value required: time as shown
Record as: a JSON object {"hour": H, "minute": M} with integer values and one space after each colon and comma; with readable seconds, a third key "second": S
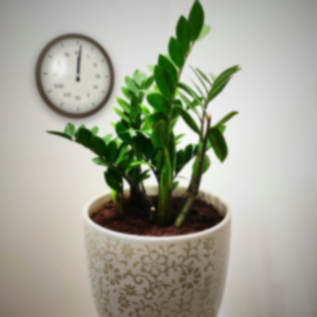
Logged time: {"hour": 12, "minute": 1}
